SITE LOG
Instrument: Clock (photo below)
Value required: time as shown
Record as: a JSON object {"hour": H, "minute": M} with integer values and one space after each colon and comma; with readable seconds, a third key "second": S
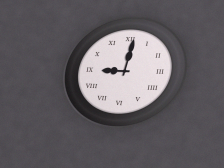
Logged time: {"hour": 9, "minute": 1}
